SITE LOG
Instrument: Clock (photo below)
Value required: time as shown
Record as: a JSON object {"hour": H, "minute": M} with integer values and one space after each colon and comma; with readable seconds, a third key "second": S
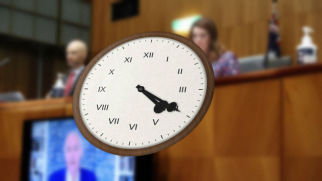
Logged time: {"hour": 4, "minute": 20}
